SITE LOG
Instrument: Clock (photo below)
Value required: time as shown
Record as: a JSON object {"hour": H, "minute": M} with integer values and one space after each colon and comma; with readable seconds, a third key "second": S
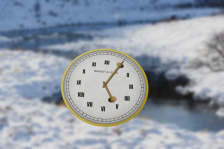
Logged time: {"hour": 5, "minute": 5}
